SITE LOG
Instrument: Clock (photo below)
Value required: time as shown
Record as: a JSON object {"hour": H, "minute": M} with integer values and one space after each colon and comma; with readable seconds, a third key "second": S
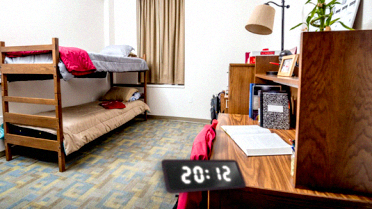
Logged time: {"hour": 20, "minute": 12}
